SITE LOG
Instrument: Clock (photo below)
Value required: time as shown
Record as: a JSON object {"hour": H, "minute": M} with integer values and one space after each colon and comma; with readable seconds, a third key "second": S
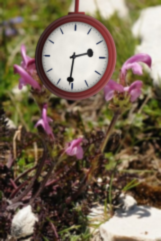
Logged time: {"hour": 2, "minute": 31}
